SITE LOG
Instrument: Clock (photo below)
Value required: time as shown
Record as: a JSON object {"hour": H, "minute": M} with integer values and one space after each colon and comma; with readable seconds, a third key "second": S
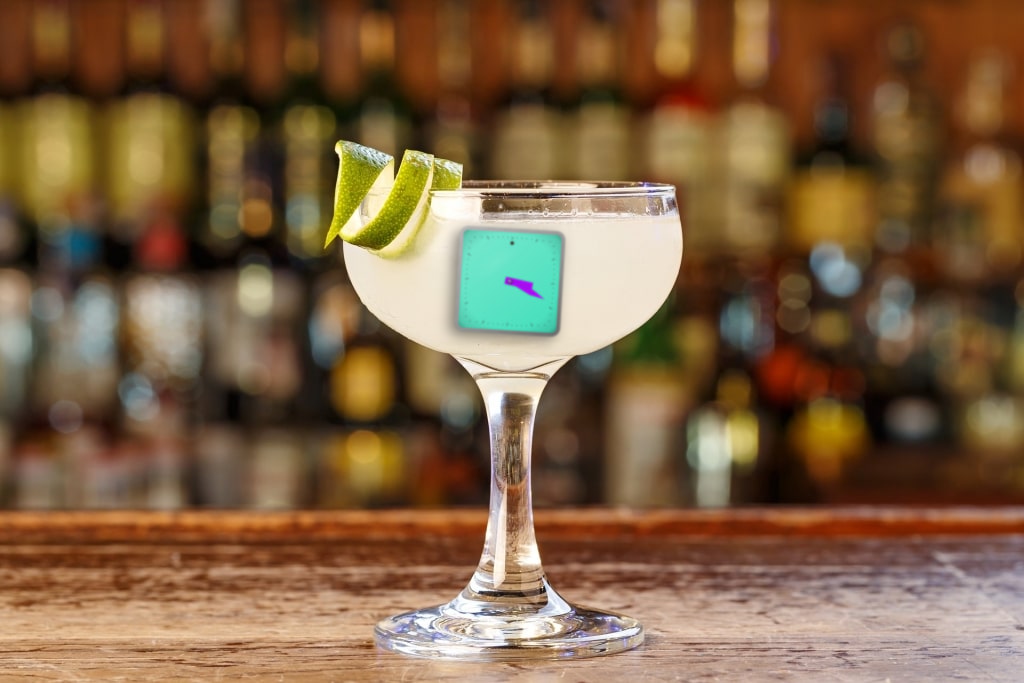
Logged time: {"hour": 3, "minute": 19}
